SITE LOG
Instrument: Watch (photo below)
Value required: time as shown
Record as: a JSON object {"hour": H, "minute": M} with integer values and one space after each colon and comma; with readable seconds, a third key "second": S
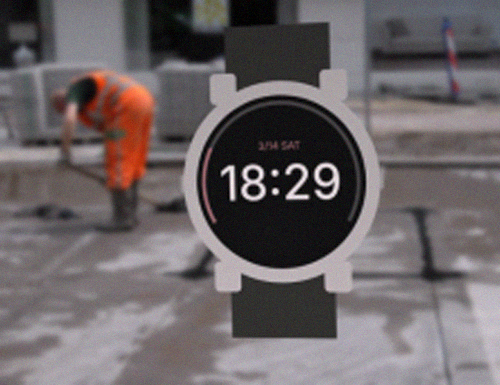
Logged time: {"hour": 18, "minute": 29}
